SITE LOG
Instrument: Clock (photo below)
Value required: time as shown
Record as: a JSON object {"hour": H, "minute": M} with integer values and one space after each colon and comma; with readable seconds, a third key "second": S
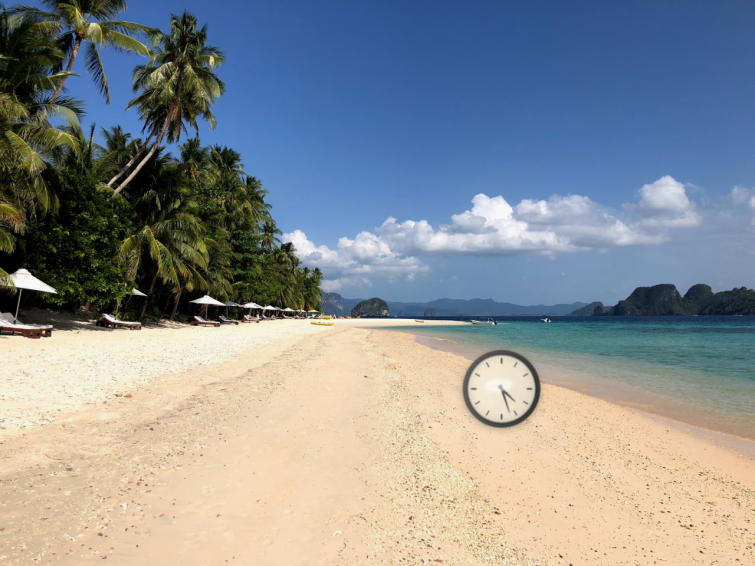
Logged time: {"hour": 4, "minute": 27}
